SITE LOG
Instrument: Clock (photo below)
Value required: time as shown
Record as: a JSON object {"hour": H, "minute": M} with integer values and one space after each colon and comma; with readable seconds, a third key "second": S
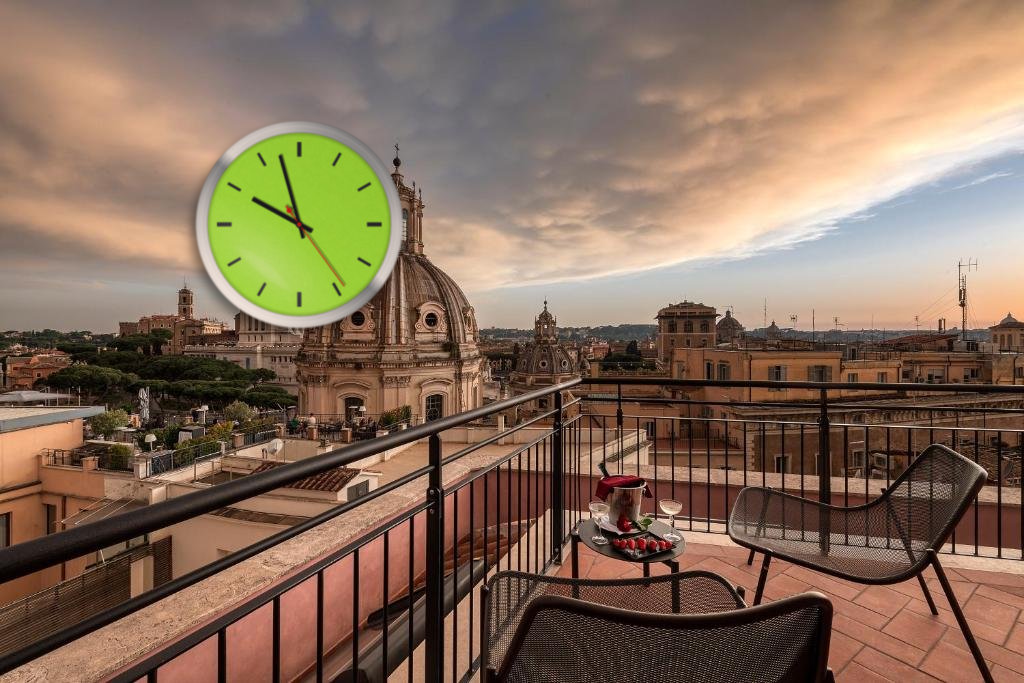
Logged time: {"hour": 9, "minute": 57, "second": 24}
